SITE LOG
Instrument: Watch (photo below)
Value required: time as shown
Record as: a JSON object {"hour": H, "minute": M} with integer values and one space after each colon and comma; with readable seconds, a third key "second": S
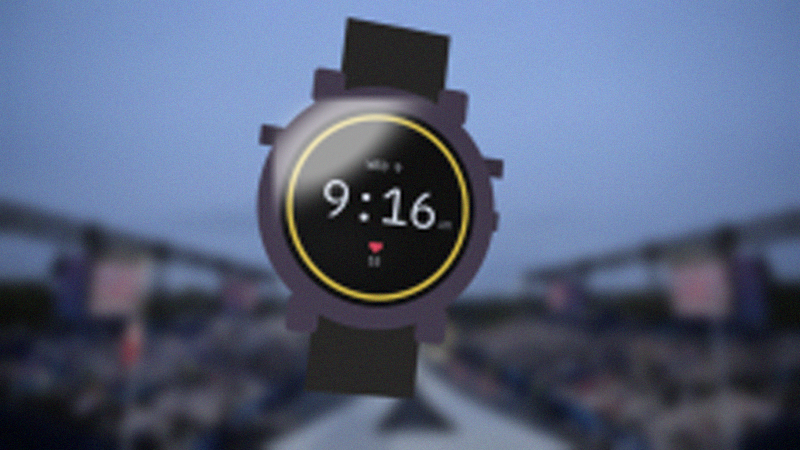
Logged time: {"hour": 9, "minute": 16}
